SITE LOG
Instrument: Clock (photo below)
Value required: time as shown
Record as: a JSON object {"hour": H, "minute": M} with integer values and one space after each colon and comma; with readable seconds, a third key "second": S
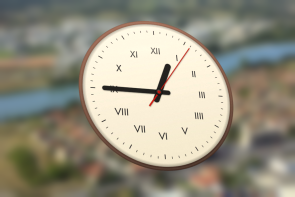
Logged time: {"hour": 12, "minute": 45, "second": 6}
